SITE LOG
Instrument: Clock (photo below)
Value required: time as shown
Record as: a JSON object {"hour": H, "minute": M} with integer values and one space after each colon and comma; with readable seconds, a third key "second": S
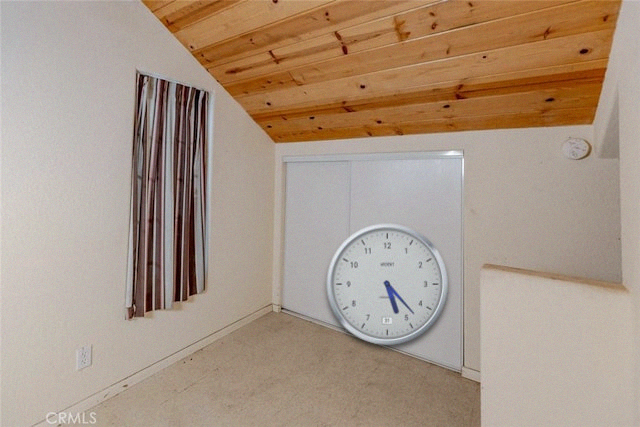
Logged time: {"hour": 5, "minute": 23}
